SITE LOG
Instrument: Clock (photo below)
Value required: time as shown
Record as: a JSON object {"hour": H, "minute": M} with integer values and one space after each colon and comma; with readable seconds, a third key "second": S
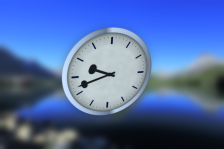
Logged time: {"hour": 9, "minute": 42}
